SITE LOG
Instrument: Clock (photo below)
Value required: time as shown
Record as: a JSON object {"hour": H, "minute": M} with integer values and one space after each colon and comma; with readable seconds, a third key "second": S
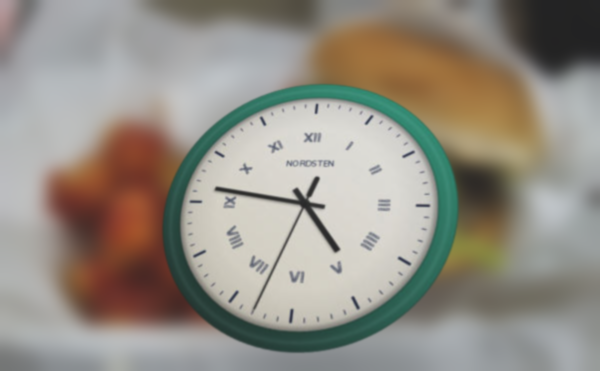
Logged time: {"hour": 4, "minute": 46, "second": 33}
